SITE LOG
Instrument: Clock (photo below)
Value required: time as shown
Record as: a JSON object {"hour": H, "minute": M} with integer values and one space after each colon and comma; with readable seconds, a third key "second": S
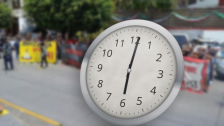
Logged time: {"hour": 6, "minute": 1}
